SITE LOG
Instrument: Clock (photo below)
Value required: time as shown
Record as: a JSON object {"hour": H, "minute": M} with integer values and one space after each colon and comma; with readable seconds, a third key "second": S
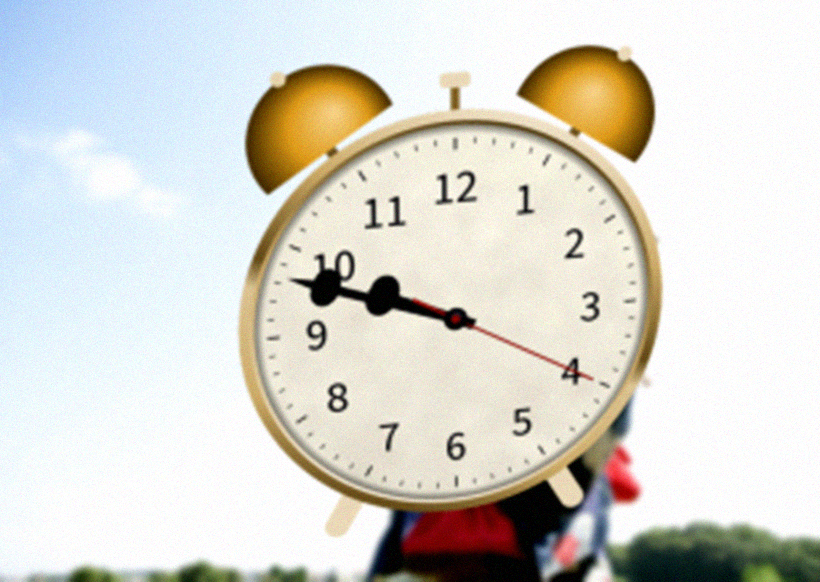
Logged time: {"hour": 9, "minute": 48, "second": 20}
